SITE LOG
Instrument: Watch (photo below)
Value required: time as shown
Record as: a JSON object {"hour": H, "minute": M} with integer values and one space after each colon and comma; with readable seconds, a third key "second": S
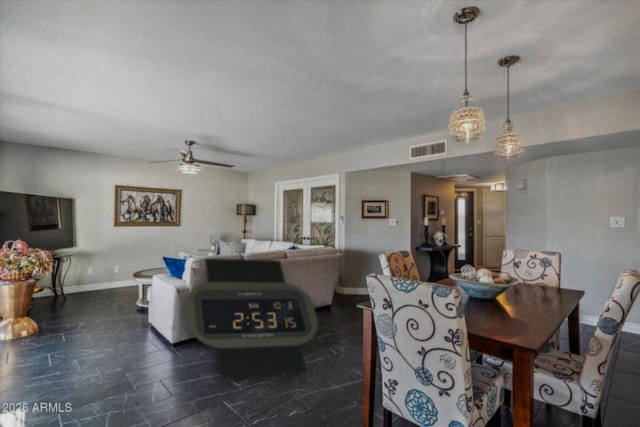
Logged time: {"hour": 2, "minute": 53, "second": 15}
